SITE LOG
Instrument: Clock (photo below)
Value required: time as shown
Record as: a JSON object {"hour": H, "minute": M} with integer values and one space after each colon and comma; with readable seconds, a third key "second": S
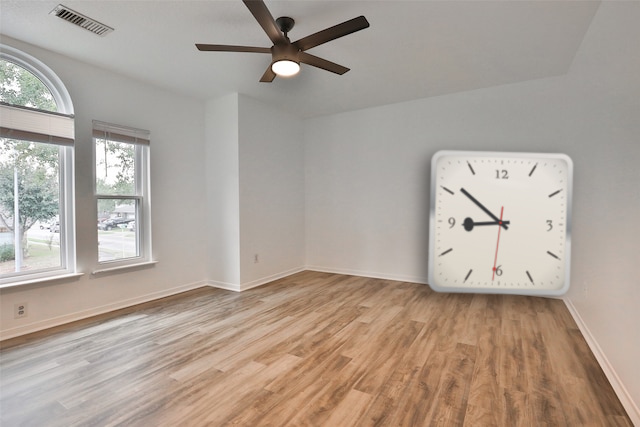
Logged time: {"hour": 8, "minute": 51, "second": 31}
